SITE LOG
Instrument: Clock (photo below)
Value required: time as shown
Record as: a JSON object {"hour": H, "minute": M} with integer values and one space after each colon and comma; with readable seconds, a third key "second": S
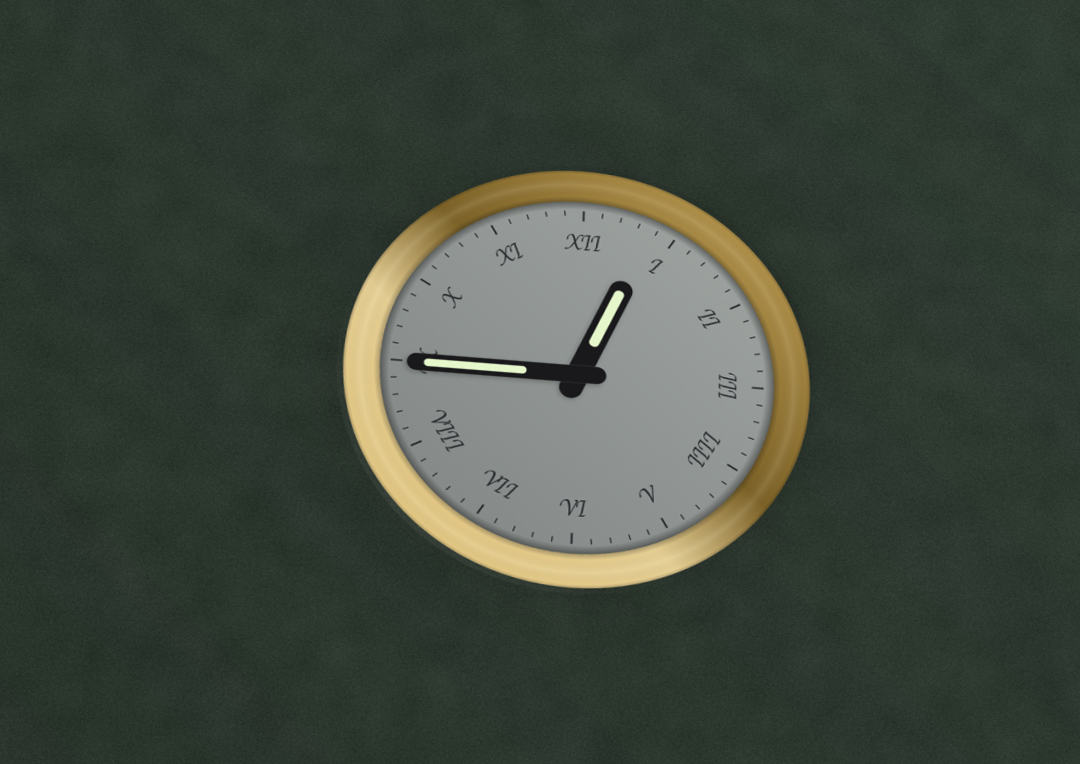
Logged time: {"hour": 12, "minute": 45}
